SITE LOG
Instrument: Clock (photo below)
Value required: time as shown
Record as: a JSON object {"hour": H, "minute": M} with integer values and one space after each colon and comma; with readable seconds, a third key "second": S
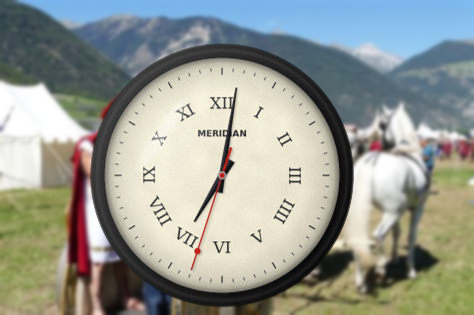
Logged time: {"hour": 7, "minute": 1, "second": 33}
